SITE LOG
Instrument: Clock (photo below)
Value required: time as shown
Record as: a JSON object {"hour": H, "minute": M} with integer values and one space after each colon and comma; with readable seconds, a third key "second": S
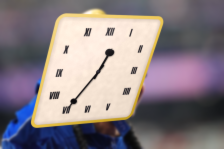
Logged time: {"hour": 12, "minute": 35}
